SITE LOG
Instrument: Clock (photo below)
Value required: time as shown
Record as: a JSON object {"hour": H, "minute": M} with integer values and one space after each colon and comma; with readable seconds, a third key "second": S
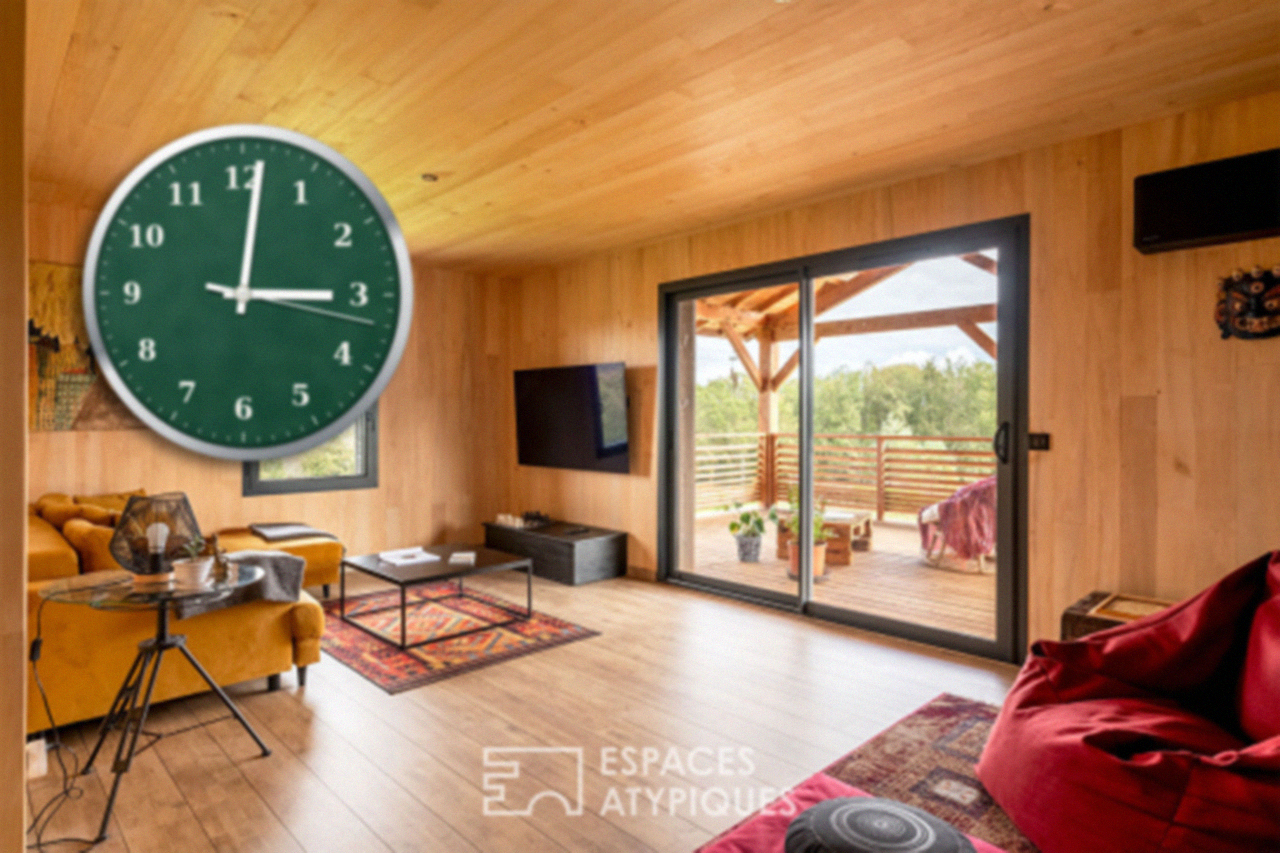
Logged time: {"hour": 3, "minute": 1, "second": 17}
